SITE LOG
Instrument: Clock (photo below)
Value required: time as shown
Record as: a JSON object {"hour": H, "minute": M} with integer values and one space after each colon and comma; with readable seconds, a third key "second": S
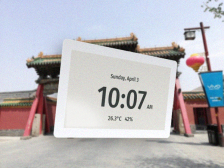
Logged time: {"hour": 10, "minute": 7}
